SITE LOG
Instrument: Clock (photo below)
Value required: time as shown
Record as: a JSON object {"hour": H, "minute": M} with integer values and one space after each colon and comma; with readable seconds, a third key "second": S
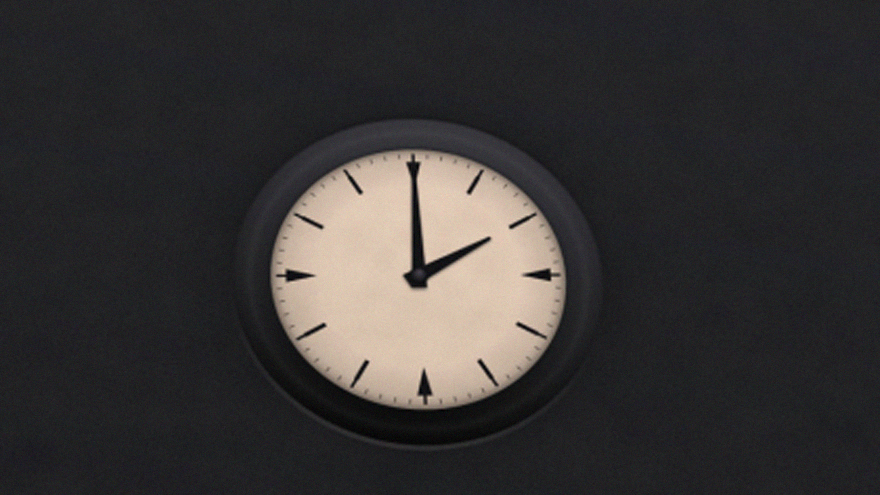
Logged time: {"hour": 2, "minute": 0}
